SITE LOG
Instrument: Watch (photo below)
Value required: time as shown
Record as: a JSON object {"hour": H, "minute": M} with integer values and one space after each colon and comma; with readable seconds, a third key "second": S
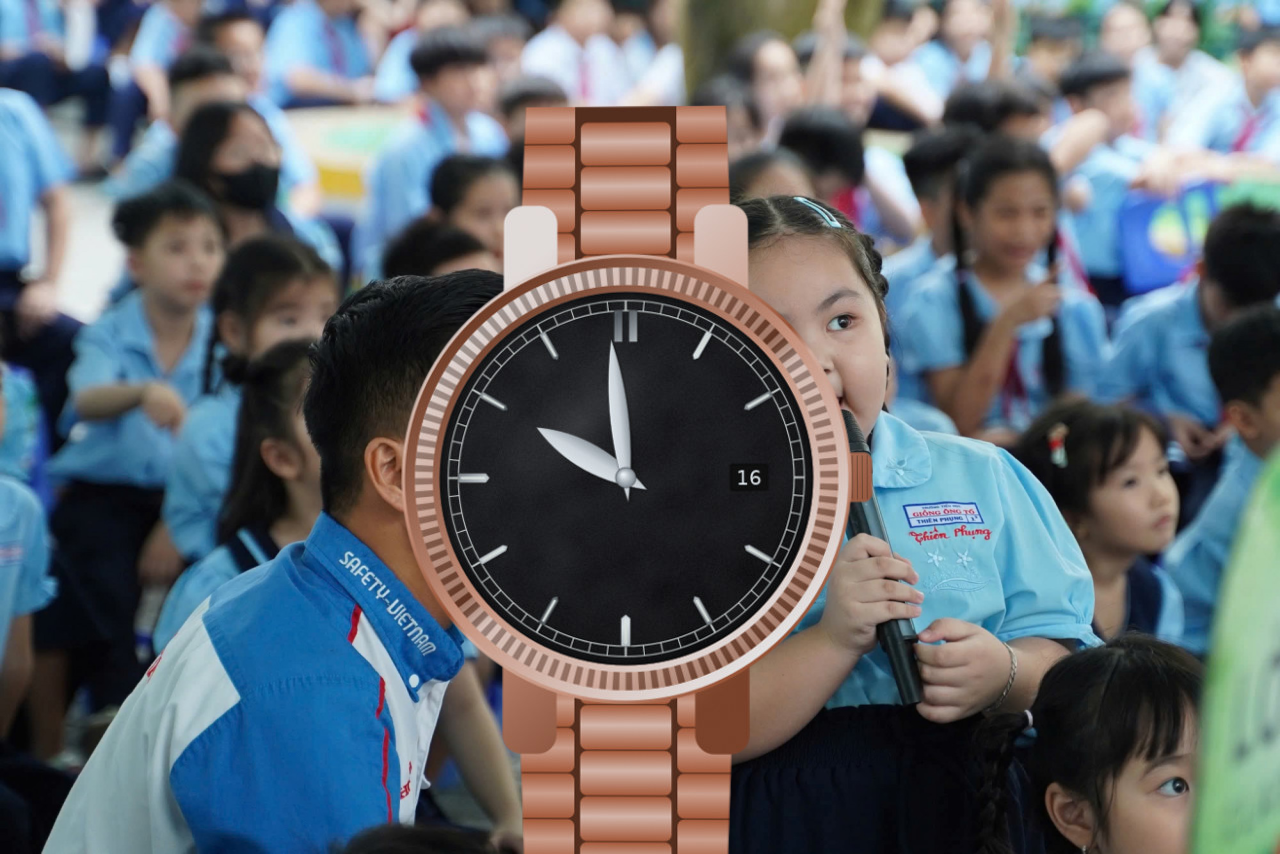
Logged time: {"hour": 9, "minute": 59}
